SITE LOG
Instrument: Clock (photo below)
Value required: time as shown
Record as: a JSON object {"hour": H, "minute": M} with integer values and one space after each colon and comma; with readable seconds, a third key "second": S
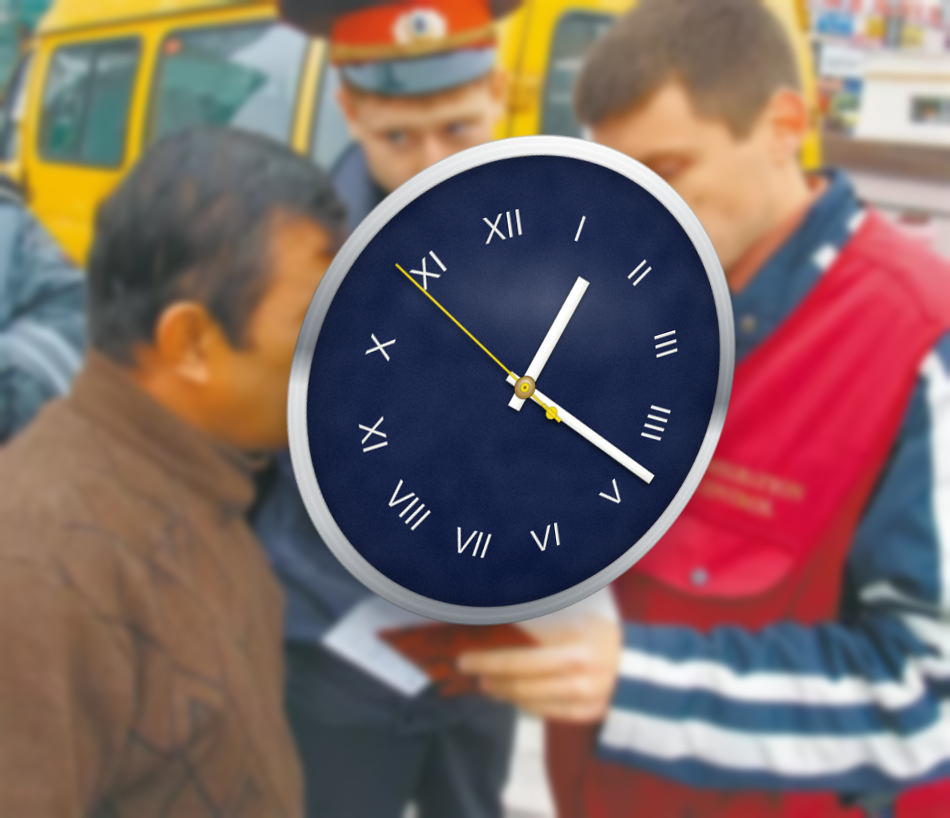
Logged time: {"hour": 1, "minute": 22, "second": 54}
